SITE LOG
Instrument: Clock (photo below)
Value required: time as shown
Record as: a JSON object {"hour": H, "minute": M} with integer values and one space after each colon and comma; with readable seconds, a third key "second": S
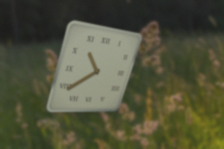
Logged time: {"hour": 10, "minute": 39}
